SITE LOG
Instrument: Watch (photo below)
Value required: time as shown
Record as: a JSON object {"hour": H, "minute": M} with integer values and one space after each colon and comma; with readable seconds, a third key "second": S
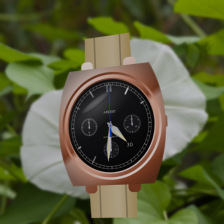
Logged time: {"hour": 4, "minute": 31}
